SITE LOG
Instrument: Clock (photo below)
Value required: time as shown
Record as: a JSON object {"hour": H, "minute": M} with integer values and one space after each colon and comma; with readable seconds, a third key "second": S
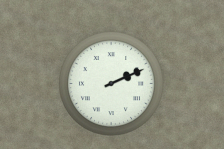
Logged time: {"hour": 2, "minute": 11}
